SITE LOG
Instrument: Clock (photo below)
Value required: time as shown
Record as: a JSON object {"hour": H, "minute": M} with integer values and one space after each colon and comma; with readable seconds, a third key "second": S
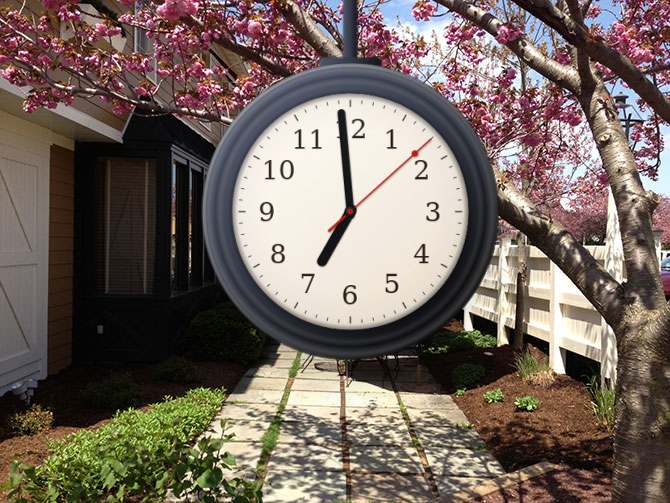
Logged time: {"hour": 6, "minute": 59, "second": 8}
